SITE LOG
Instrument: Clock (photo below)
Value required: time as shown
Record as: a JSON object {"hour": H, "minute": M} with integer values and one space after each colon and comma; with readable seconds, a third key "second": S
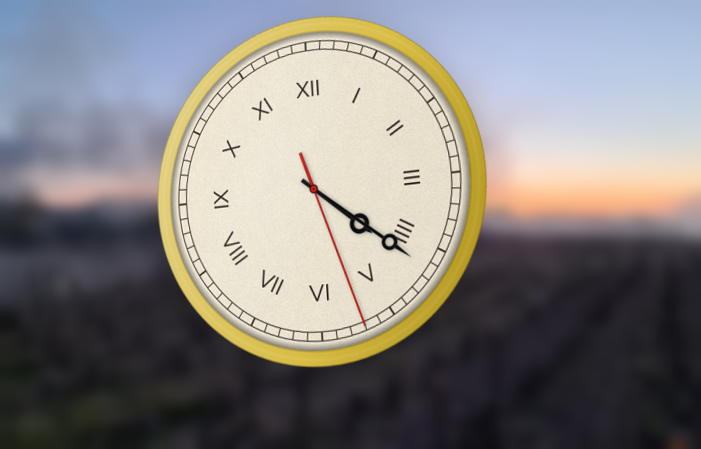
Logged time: {"hour": 4, "minute": 21, "second": 27}
